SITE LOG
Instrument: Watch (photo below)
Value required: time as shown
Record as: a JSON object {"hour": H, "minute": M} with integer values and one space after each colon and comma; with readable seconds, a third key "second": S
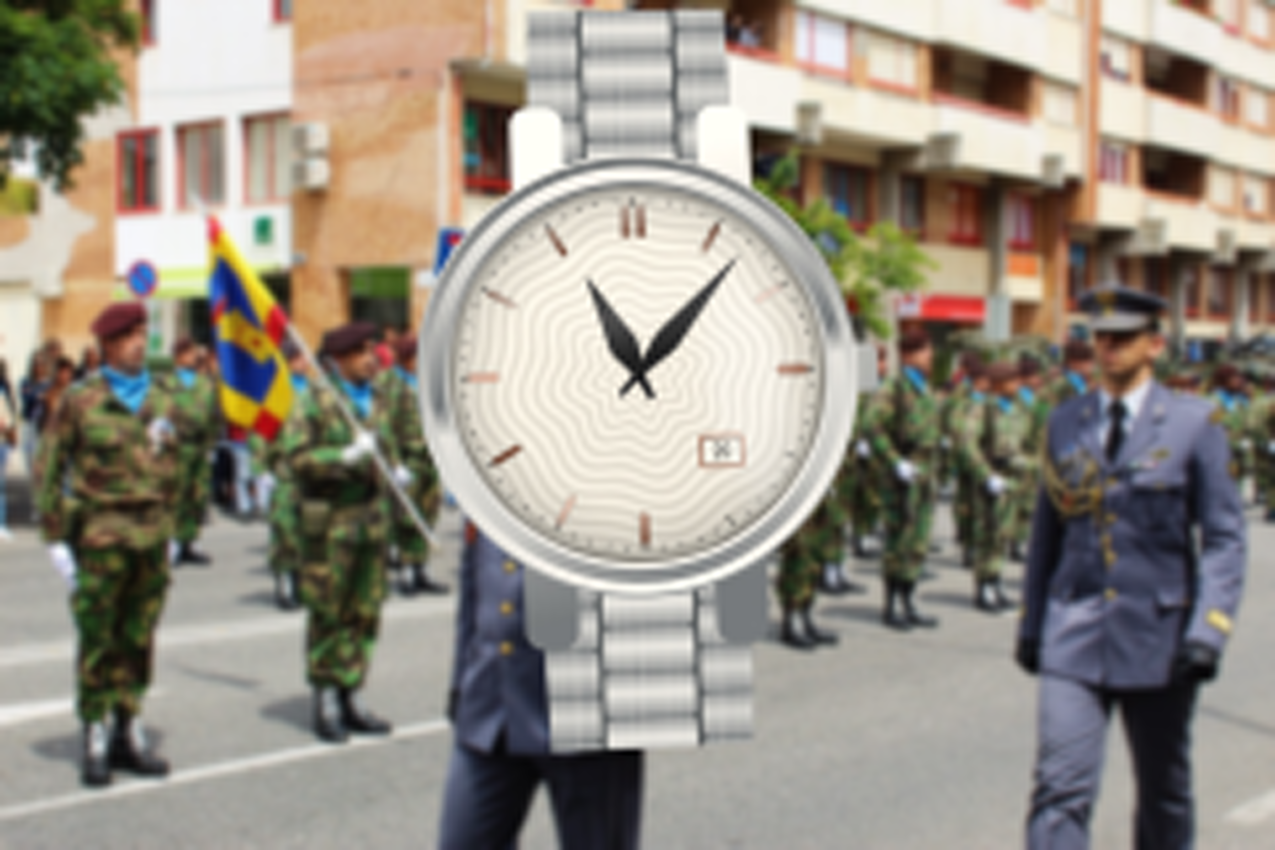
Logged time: {"hour": 11, "minute": 7}
